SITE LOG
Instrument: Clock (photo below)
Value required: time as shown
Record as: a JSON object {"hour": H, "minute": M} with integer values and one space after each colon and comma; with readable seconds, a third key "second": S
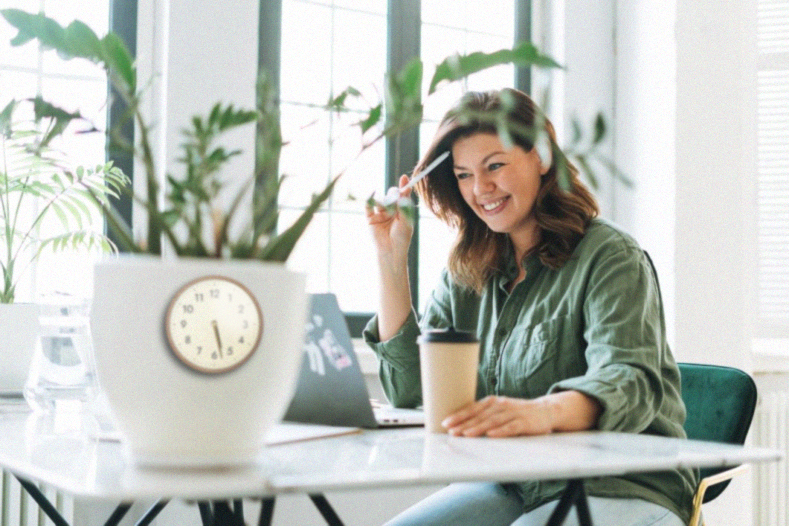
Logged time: {"hour": 5, "minute": 28}
